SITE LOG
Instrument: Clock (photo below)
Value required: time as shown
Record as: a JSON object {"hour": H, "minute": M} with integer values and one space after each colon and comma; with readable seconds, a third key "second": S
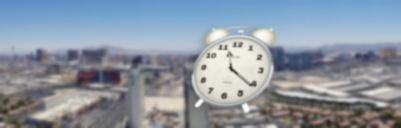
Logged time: {"hour": 11, "minute": 21}
